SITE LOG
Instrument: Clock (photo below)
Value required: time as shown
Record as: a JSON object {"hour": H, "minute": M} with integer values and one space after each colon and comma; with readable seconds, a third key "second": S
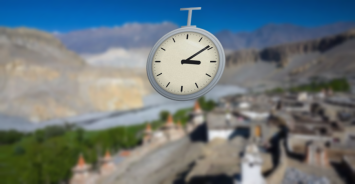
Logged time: {"hour": 3, "minute": 9}
